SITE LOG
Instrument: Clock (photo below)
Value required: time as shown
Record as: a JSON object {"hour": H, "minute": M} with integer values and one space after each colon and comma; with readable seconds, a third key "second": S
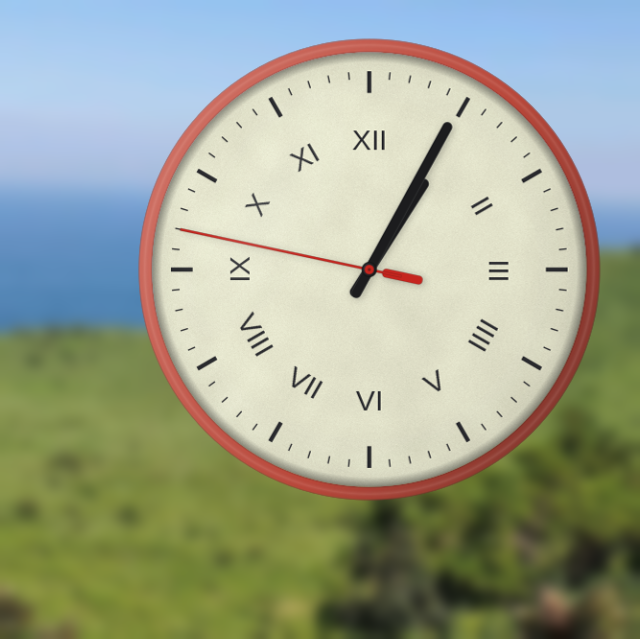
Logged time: {"hour": 1, "minute": 4, "second": 47}
